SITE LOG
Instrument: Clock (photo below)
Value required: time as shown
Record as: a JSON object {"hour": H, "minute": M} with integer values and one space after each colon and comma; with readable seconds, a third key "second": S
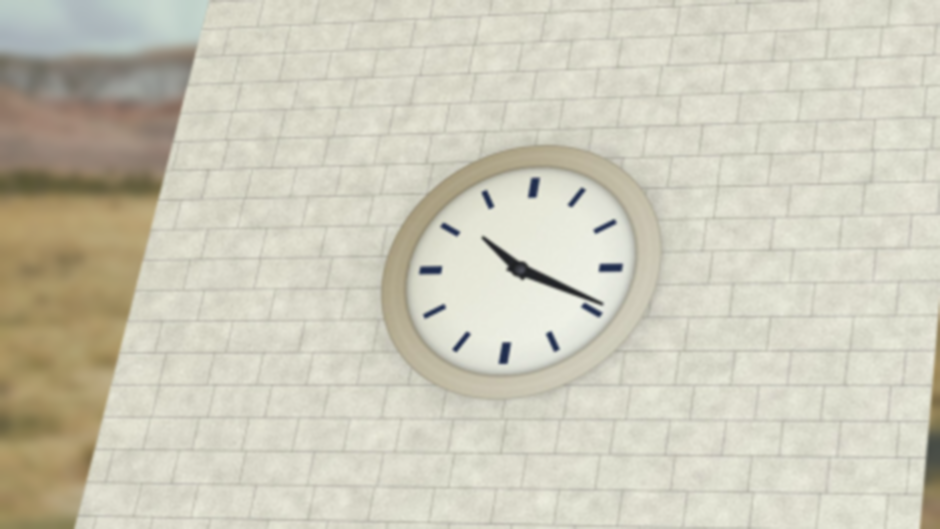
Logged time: {"hour": 10, "minute": 19}
